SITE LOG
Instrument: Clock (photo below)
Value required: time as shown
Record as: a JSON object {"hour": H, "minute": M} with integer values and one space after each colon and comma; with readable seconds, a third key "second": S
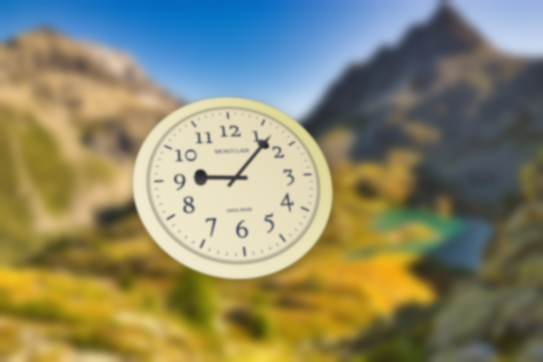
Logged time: {"hour": 9, "minute": 7}
